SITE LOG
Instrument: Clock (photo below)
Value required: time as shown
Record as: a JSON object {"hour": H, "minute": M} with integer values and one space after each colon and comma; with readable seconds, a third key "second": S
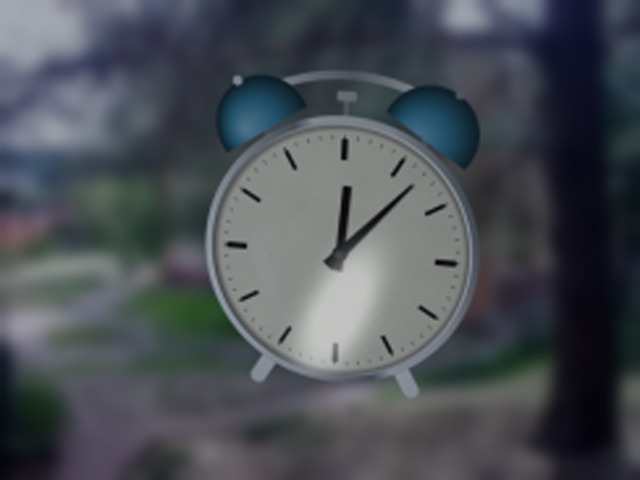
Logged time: {"hour": 12, "minute": 7}
